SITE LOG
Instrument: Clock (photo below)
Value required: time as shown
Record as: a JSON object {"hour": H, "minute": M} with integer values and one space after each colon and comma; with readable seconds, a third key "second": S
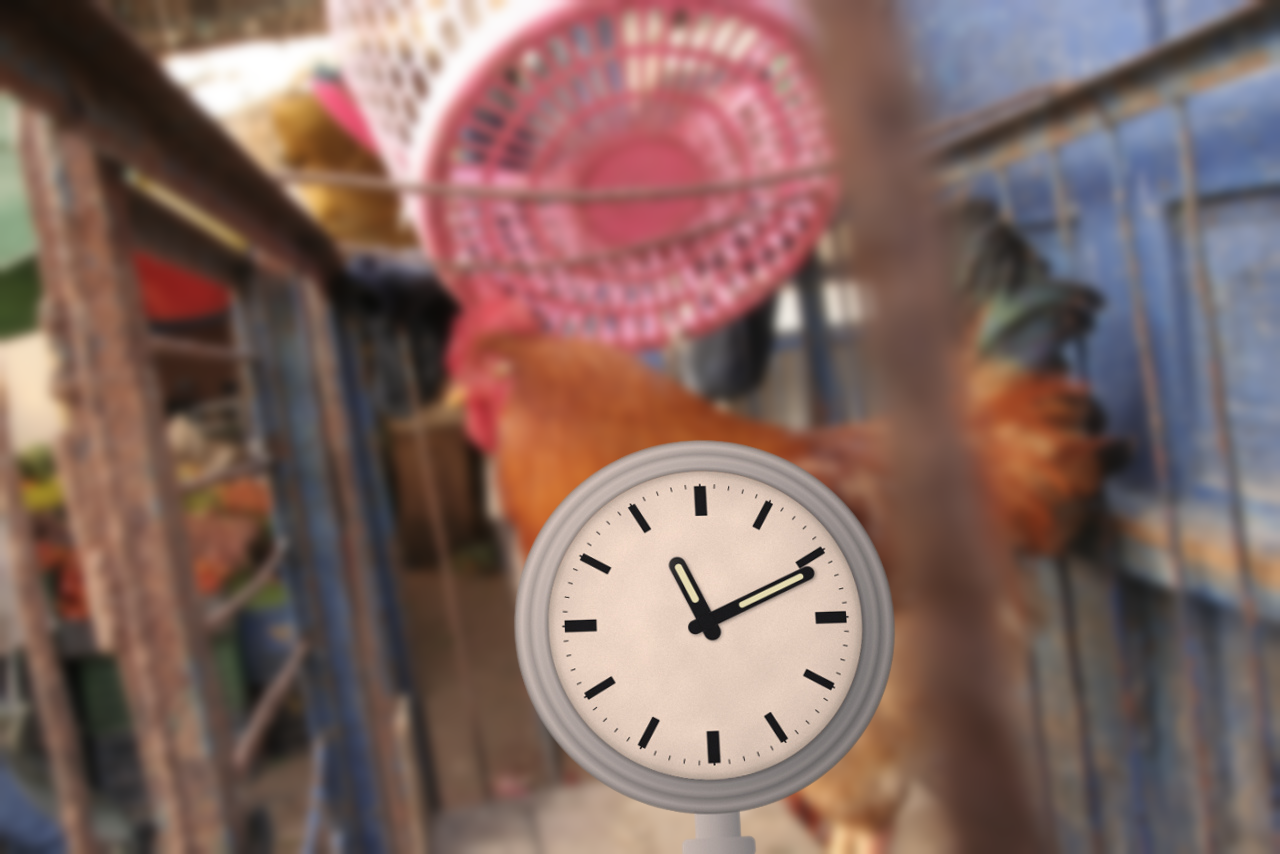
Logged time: {"hour": 11, "minute": 11}
